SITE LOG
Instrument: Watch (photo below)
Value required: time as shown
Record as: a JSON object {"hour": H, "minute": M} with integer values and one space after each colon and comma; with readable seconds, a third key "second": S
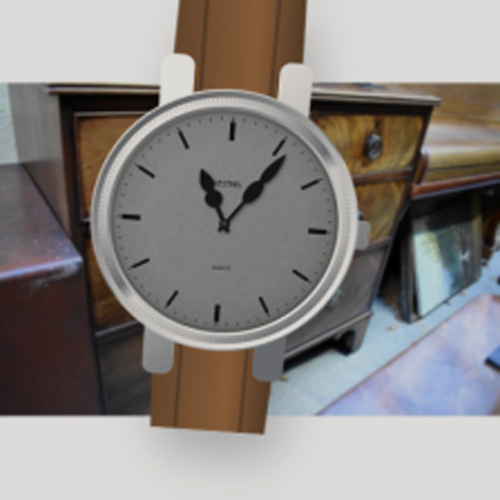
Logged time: {"hour": 11, "minute": 6}
